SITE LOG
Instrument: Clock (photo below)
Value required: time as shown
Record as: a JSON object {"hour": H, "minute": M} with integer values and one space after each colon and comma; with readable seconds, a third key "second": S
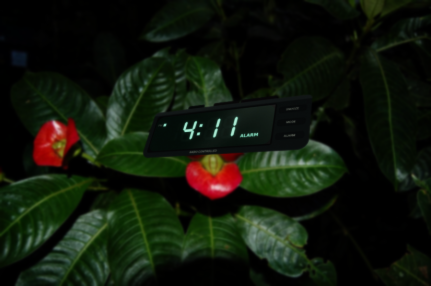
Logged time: {"hour": 4, "minute": 11}
